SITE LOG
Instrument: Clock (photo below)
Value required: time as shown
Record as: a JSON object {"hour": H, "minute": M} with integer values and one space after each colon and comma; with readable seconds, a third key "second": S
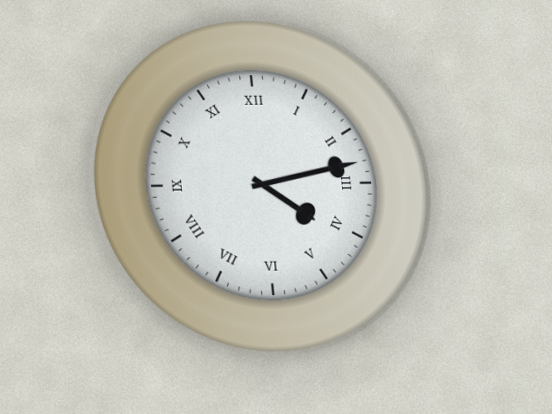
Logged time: {"hour": 4, "minute": 13}
